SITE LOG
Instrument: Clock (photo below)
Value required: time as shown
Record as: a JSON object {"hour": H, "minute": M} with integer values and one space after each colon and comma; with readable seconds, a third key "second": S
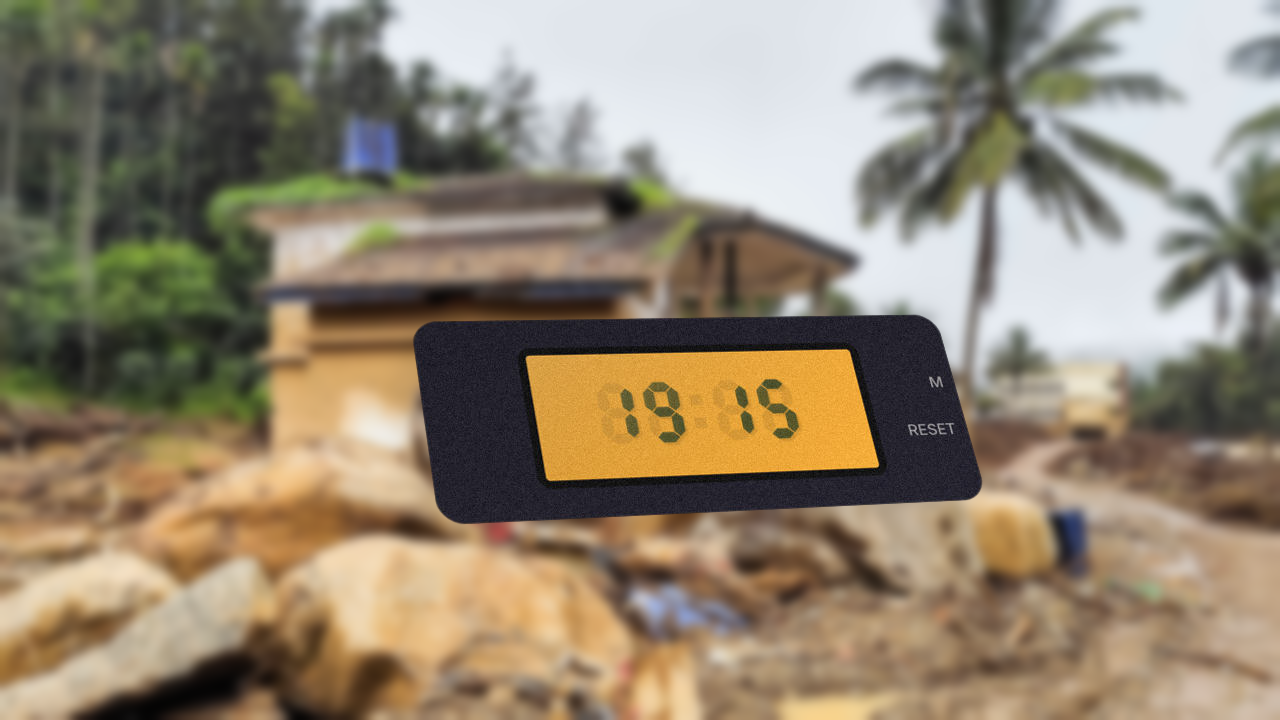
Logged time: {"hour": 19, "minute": 15}
